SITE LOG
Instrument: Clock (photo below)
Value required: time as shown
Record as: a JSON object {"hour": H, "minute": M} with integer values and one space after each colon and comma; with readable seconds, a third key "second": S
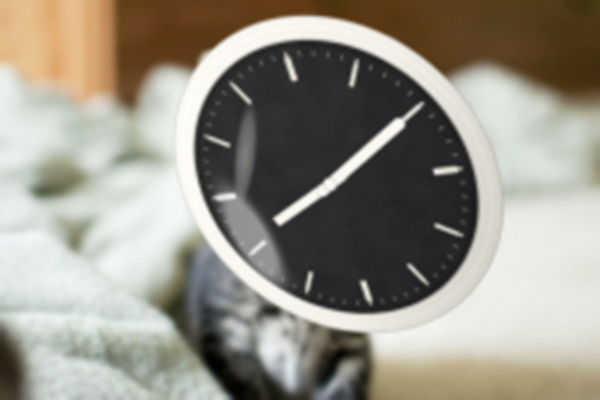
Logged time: {"hour": 8, "minute": 10}
